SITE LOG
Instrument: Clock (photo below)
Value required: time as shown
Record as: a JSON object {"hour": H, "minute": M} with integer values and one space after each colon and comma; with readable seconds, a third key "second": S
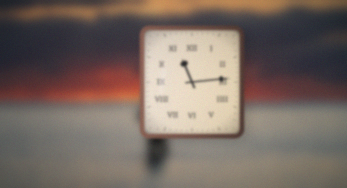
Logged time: {"hour": 11, "minute": 14}
